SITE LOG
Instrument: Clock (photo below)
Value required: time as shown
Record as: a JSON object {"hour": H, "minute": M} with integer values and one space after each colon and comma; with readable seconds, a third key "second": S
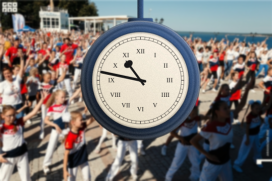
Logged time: {"hour": 10, "minute": 47}
